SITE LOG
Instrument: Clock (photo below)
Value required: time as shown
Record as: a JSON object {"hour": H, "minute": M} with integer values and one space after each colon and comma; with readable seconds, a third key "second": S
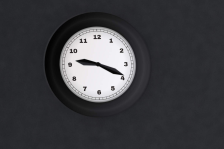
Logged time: {"hour": 9, "minute": 19}
